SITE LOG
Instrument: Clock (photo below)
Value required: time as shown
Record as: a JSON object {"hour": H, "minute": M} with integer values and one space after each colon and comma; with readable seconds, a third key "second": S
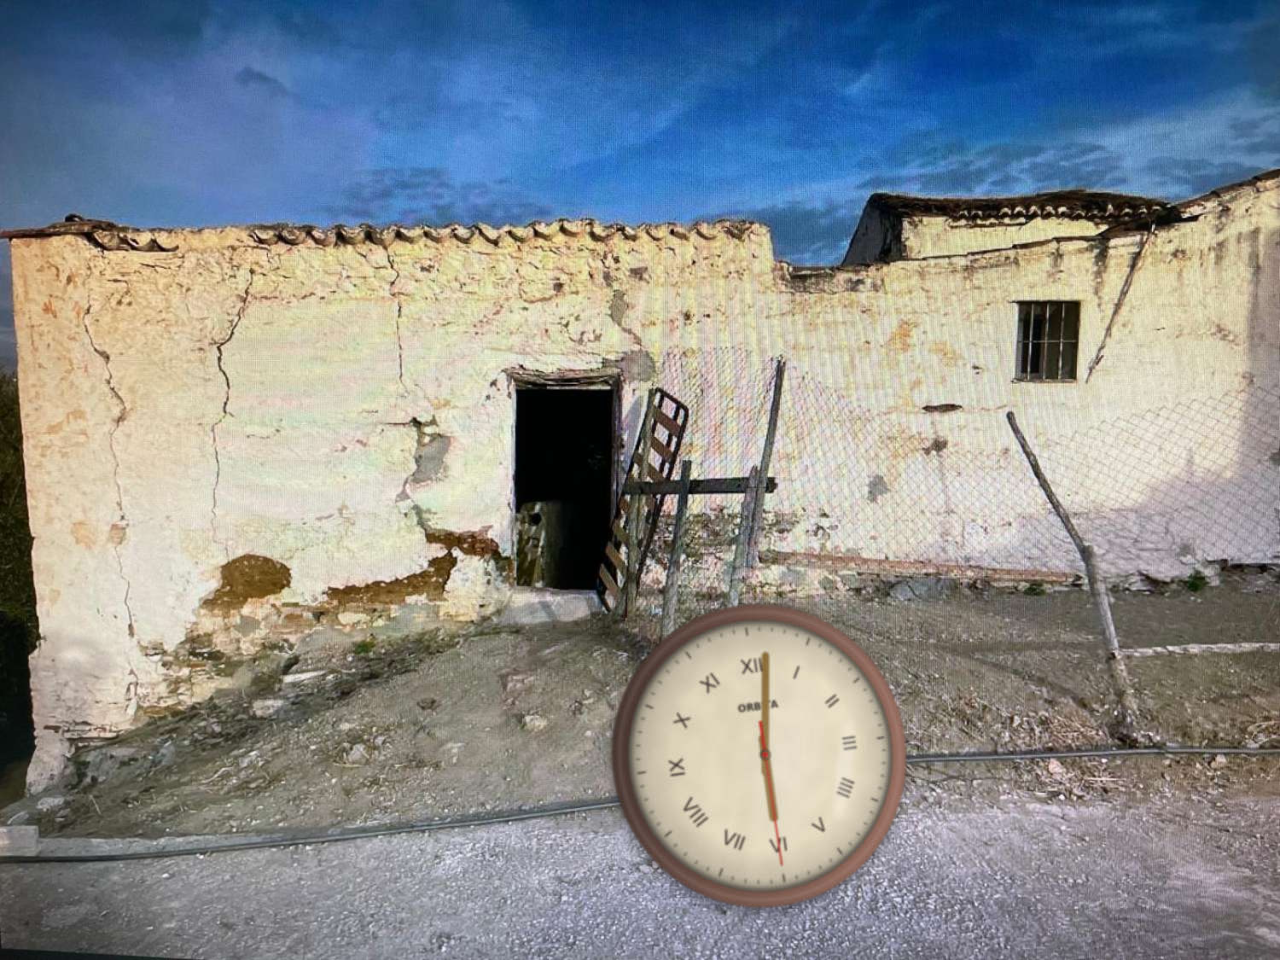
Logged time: {"hour": 6, "minute": 1, "second": 30}
